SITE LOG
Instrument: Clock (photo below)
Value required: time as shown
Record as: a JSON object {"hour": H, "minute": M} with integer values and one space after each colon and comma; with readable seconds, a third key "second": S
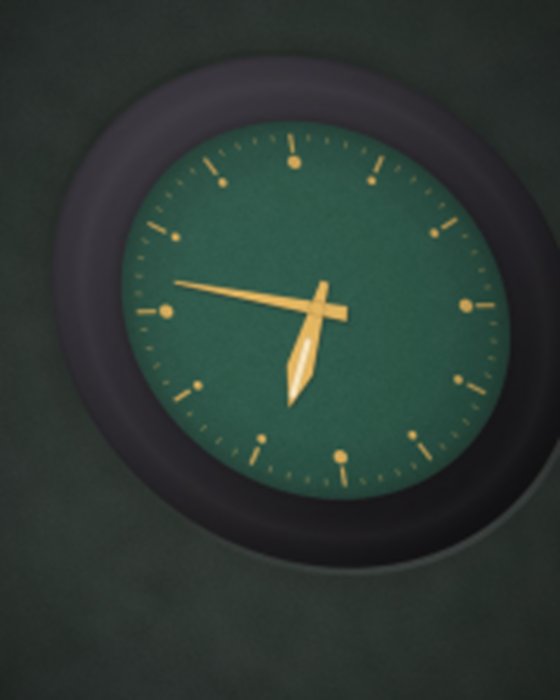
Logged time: {"hour": 6, "minute": 47}
